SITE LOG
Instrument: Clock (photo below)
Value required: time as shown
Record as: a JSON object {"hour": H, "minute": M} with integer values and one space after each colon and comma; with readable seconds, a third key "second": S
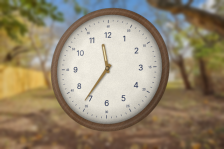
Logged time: {"hour": 11, "minute": 36}
